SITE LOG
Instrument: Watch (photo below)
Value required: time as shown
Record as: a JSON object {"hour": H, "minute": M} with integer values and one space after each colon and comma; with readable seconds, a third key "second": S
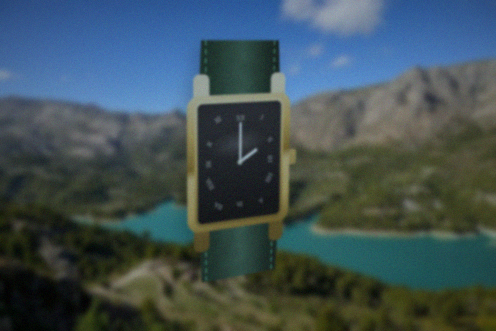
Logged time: {"hour": 2, "minute": 0}
